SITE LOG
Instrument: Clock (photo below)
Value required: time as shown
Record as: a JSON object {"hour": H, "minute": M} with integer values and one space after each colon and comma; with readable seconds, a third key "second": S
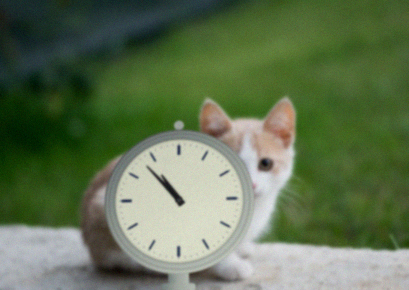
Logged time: {"hour": 10, "minute": 53}
